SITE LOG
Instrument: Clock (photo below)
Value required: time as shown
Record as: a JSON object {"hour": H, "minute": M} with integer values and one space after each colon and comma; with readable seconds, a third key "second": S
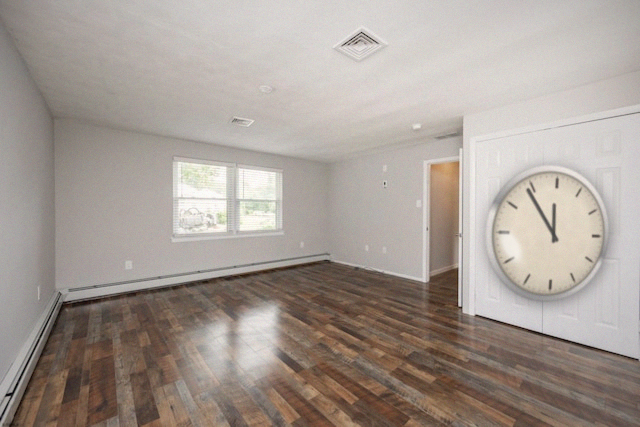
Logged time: {"hour": 11, "minute": 54}
